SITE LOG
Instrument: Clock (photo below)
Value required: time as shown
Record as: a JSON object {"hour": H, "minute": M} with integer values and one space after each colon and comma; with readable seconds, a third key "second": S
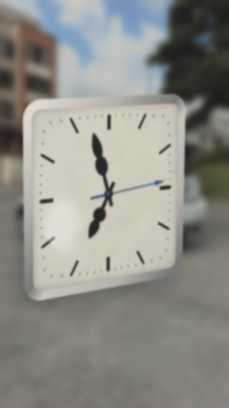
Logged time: {"hour": 6, "minute": 57, "second": 14}
